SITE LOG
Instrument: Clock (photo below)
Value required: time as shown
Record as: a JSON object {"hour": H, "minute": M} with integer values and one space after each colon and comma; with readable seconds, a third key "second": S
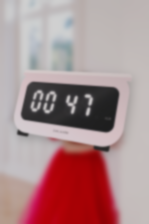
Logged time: {"hour": 0, "minute": 47}
